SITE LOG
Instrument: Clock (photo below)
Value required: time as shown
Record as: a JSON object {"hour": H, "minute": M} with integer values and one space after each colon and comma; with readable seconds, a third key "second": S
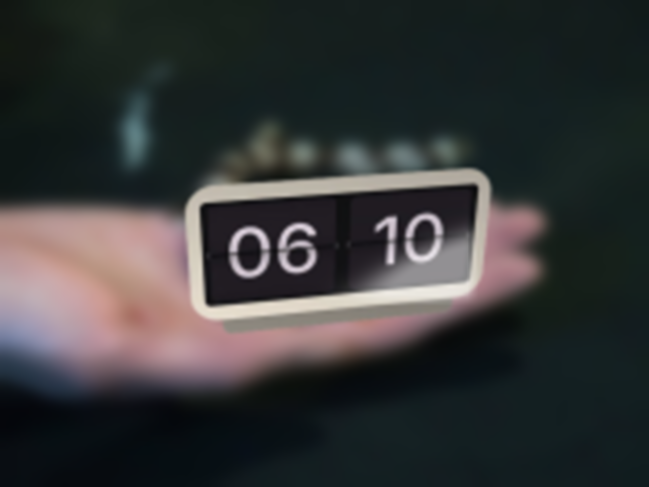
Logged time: {"hour": 6, "minute": 10}
